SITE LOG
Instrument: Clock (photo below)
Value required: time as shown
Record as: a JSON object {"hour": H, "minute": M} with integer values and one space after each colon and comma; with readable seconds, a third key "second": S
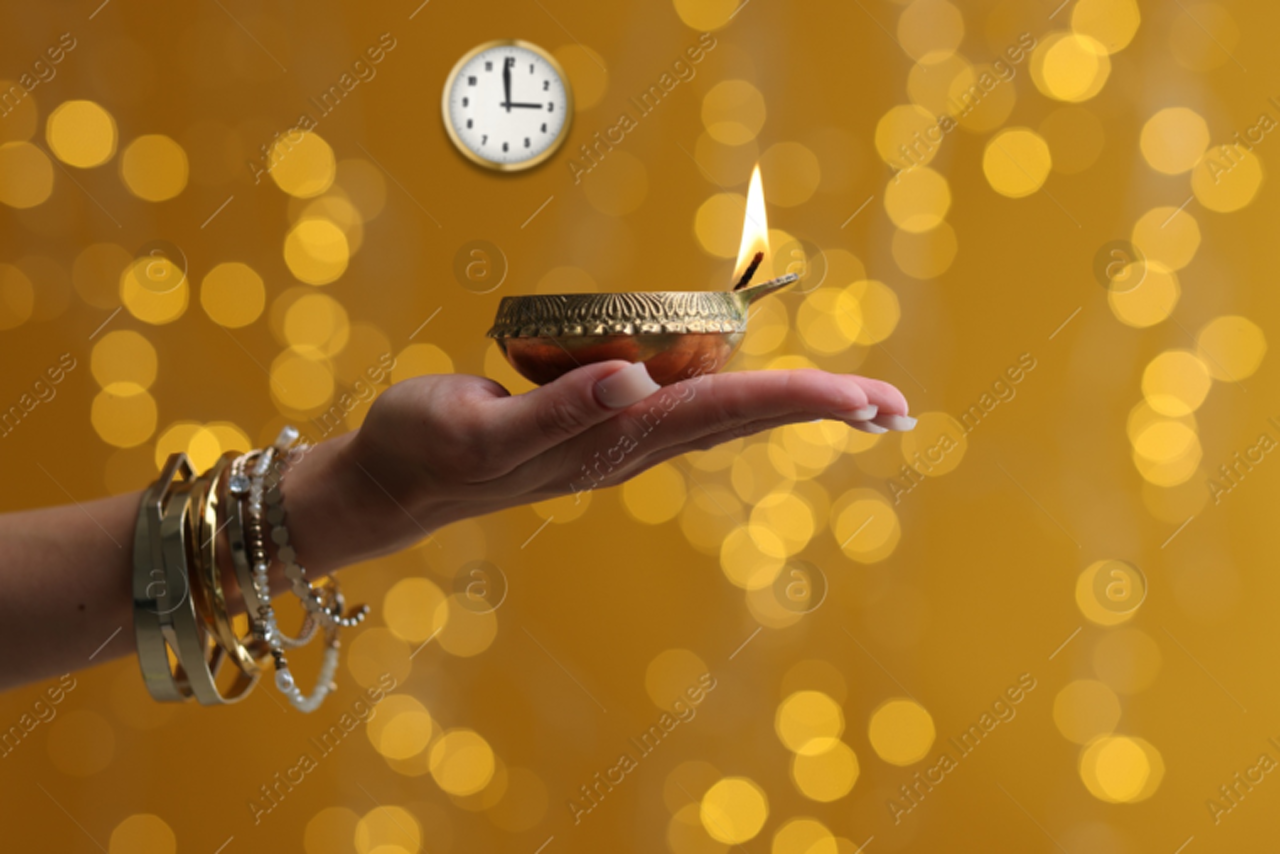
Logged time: {"hour": 2, "minute": 59}
